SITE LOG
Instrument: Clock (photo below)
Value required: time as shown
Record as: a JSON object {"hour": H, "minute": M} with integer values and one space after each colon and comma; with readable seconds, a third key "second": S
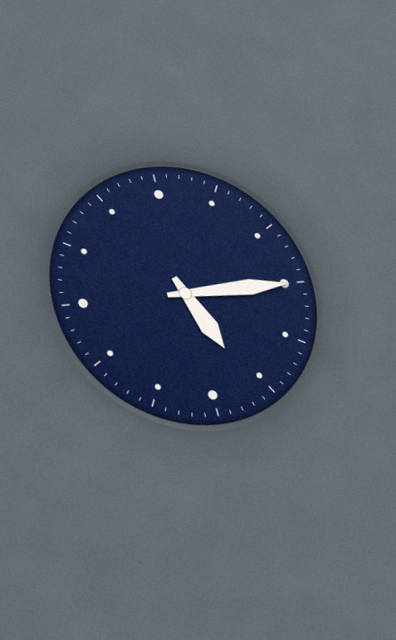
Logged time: {"hour": 5, "minute": 15}
